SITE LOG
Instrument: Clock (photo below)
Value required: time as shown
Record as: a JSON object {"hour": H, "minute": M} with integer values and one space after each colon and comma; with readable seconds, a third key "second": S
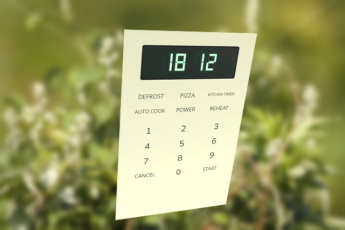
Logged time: {"hour": 18, "minute": 12}
